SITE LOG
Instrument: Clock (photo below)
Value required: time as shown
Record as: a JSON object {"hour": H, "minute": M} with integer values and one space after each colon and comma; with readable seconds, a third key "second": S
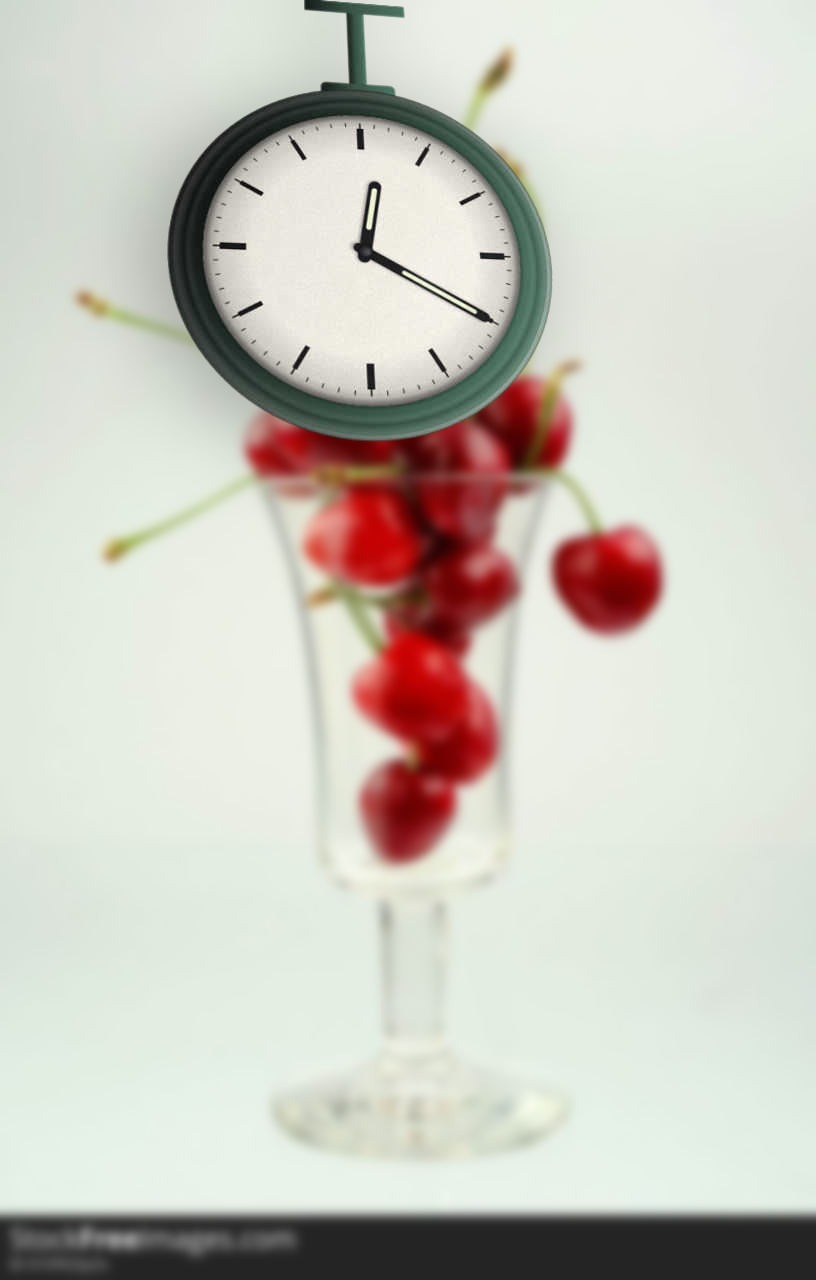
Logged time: {"hour": 12, "minute": 20}
